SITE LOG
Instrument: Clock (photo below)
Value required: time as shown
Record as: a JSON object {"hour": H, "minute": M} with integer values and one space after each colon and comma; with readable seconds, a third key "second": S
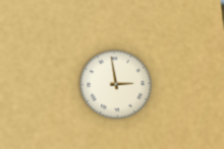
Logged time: {"hour": 2, "minute": 59}
